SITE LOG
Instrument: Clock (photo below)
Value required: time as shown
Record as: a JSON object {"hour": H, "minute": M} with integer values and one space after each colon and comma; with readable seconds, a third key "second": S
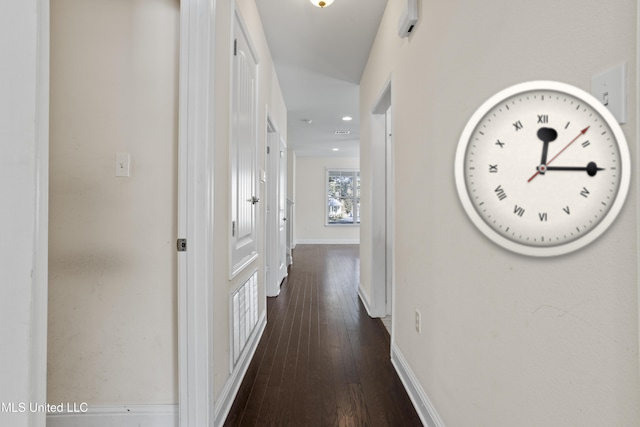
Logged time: {"hour": 12, "minute": 15, "second": 8}
